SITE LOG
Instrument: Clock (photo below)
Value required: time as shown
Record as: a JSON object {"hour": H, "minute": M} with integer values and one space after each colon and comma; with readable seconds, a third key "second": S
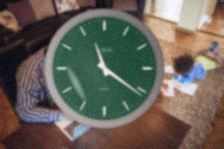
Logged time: {"hour": 11, "minute": 21}
